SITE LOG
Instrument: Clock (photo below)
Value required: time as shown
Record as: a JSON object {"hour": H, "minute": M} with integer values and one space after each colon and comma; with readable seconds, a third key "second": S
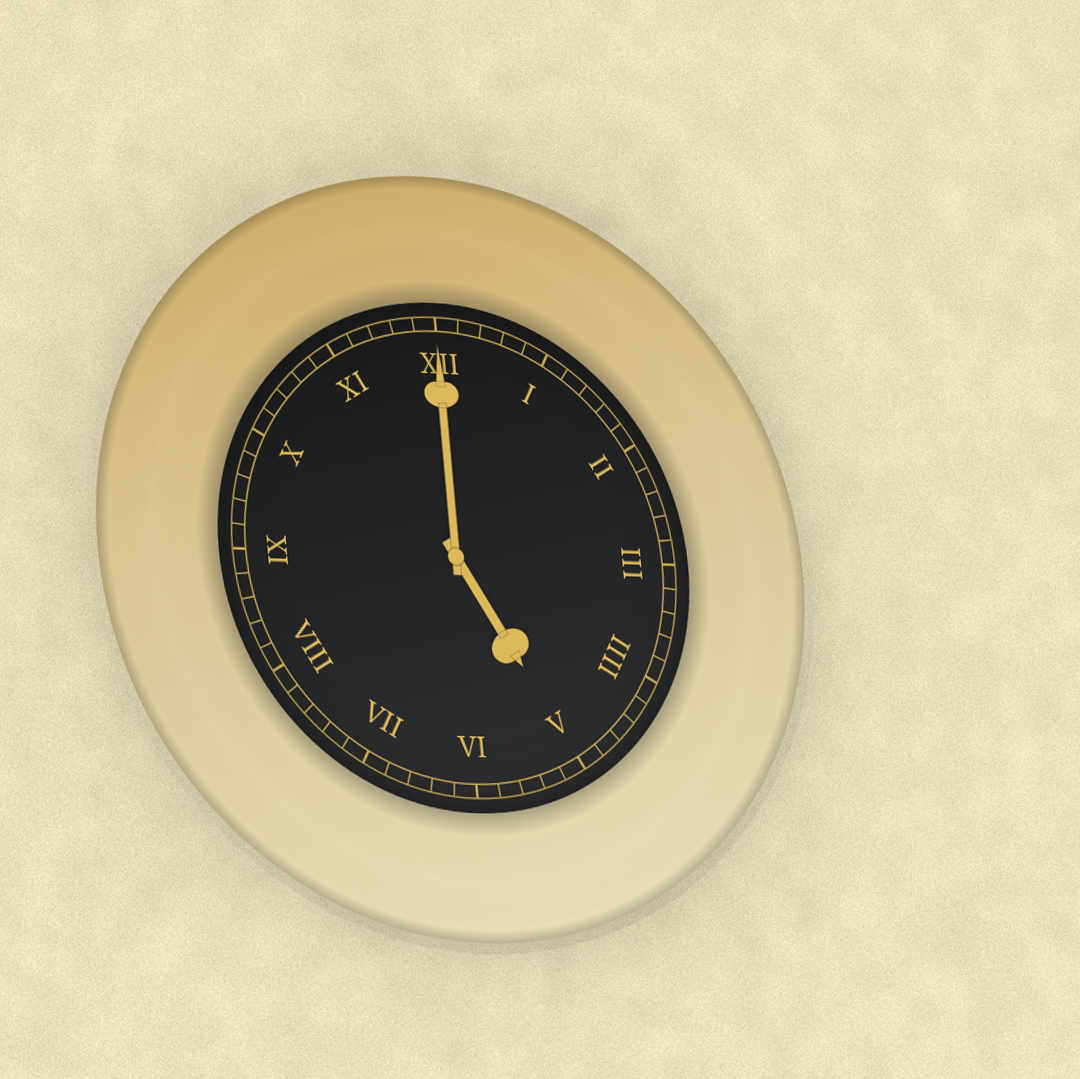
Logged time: {"hour": 5, "minute": 0}
